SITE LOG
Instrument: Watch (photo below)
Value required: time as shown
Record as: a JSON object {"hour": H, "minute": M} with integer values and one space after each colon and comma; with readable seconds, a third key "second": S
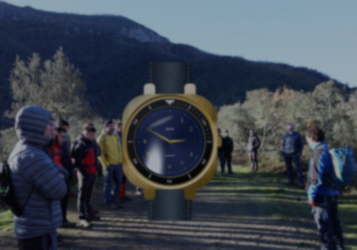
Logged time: {"hour": 2, "minute": 50}
